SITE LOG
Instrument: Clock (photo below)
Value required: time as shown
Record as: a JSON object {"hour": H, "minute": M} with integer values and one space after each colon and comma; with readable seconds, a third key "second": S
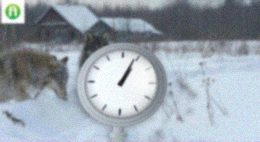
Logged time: {"hour": 1, "minute": 4}
